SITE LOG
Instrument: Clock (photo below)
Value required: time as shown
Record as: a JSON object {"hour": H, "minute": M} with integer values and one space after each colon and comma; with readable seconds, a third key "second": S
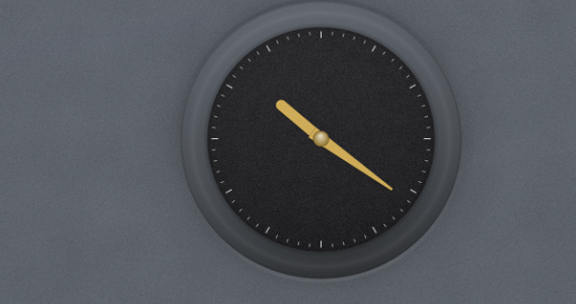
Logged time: {"hour": 10, "minute": 21}
